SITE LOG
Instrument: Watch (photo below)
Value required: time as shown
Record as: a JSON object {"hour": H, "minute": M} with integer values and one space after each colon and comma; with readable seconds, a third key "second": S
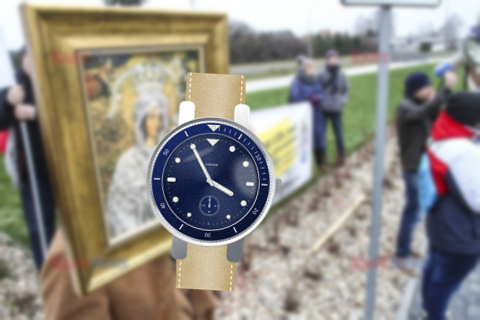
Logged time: {"hour": 3, "minute": 55}
